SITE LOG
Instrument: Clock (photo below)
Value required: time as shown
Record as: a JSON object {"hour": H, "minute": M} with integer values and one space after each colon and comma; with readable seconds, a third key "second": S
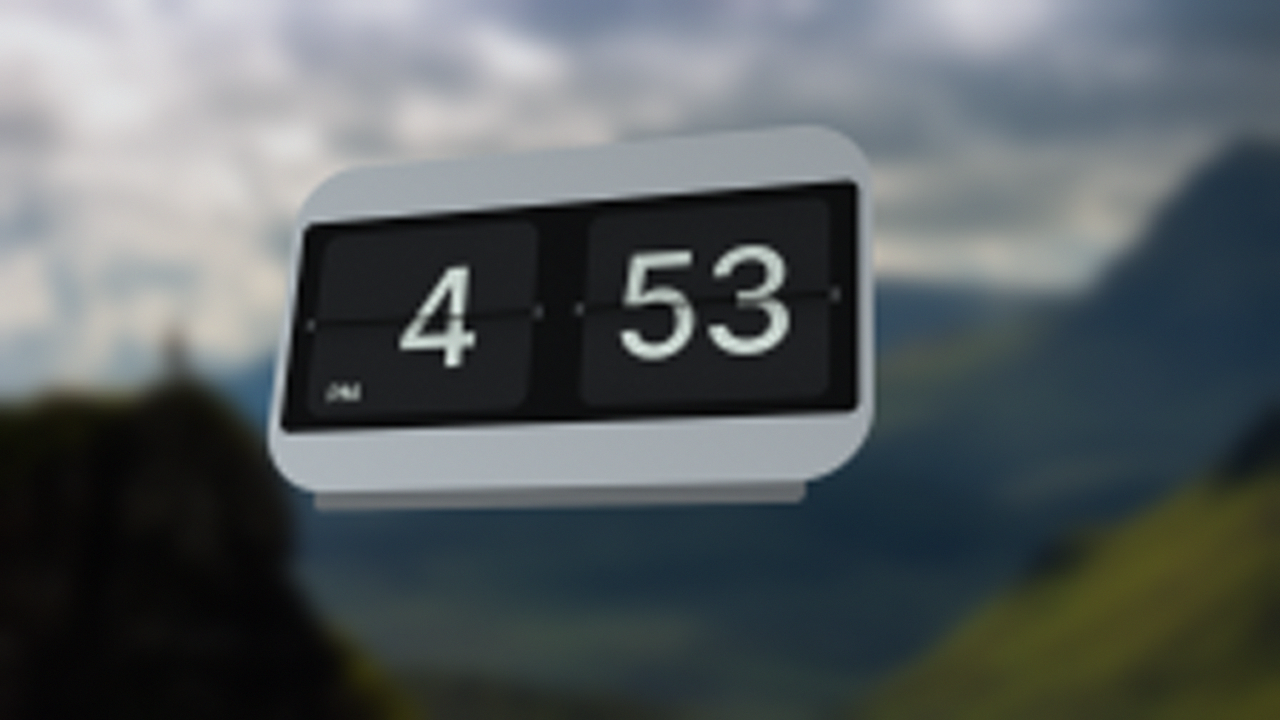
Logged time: {"hour": 4, "minute": 53}
